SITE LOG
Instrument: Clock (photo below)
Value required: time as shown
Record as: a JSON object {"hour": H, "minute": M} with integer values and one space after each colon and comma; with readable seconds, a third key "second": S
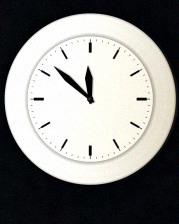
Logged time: {"hour": 11, "minute": 52}
